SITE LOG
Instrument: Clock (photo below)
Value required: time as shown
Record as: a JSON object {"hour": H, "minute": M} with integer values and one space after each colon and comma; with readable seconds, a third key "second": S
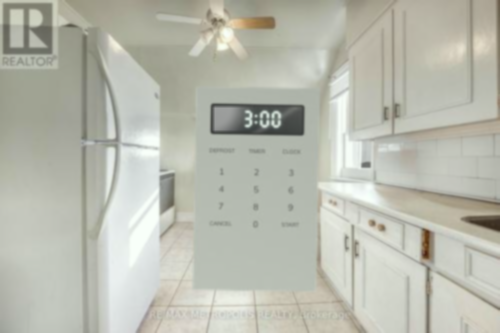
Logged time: {"hour": 3, "minute": 0}
